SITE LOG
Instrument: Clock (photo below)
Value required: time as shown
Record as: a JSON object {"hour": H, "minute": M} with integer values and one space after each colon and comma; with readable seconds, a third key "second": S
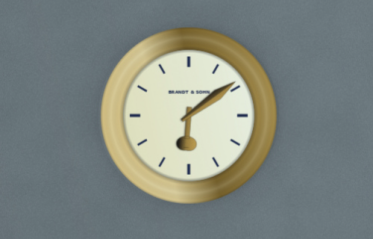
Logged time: {"hour": 6, "minute": 9}
